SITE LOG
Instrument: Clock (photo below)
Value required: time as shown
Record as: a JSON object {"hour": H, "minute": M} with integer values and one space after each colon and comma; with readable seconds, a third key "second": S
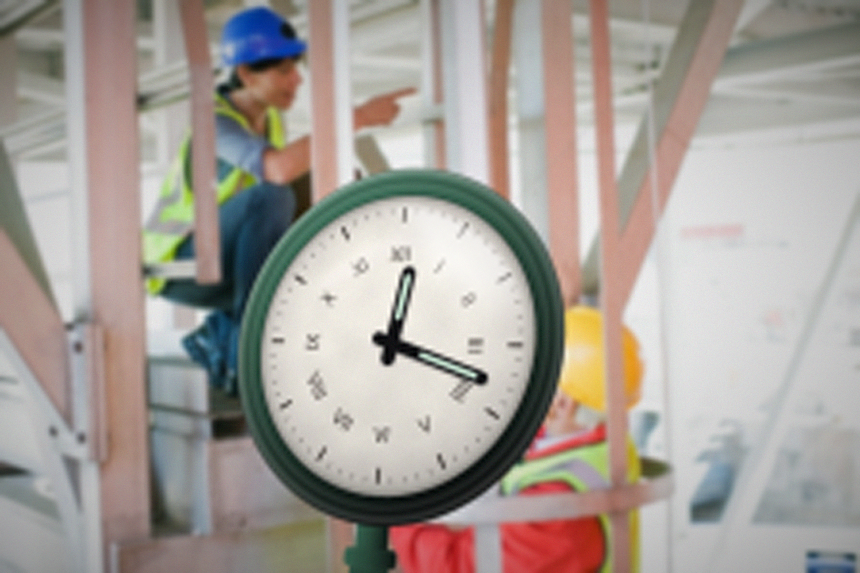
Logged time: {"hour": 12, "minute": 18}
